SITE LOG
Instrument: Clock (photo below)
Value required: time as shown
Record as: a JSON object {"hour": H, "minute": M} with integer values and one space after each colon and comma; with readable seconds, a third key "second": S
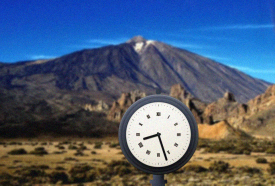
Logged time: {"hour": 8, "minute": 27}
